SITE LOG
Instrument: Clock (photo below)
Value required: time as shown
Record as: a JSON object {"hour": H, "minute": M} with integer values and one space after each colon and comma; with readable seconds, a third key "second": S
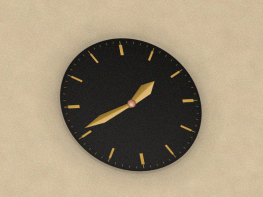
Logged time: {"hour": 1, "minute": 41}
